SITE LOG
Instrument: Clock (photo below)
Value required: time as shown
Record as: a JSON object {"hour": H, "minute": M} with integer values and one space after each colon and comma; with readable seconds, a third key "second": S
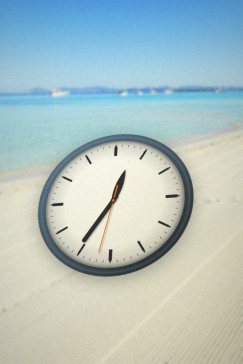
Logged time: {"hour": 12, "minute": 35, "second": 32}
